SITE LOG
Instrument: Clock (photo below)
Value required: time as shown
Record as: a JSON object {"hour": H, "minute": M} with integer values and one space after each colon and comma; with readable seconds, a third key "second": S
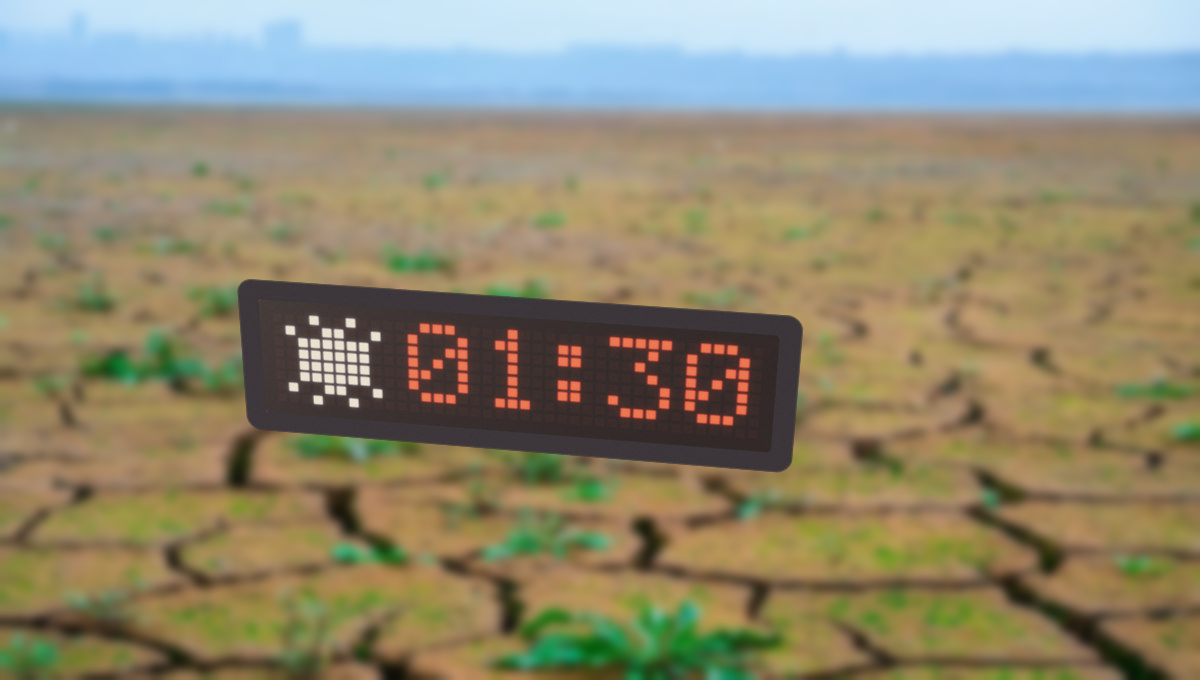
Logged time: {"hour": 1, "minute": 30}
